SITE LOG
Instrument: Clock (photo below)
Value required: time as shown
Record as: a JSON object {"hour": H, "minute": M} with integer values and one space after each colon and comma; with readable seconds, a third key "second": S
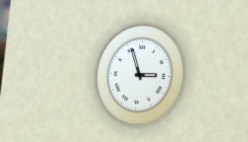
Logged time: {"hour": 2, "minute": 56}
